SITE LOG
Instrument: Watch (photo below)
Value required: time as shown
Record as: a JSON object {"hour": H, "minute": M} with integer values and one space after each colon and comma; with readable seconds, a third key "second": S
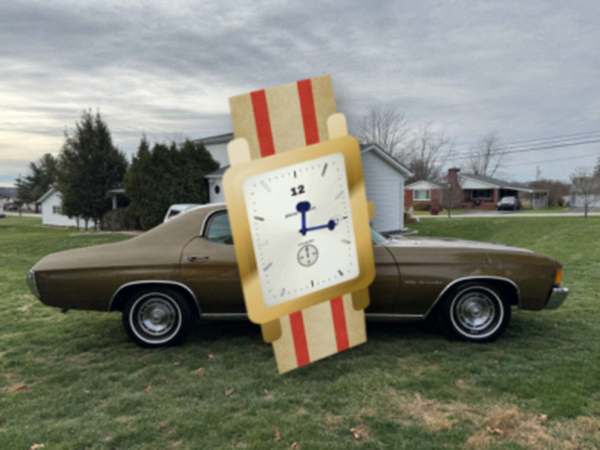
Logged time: {"hour": 12, "minute": 16}
